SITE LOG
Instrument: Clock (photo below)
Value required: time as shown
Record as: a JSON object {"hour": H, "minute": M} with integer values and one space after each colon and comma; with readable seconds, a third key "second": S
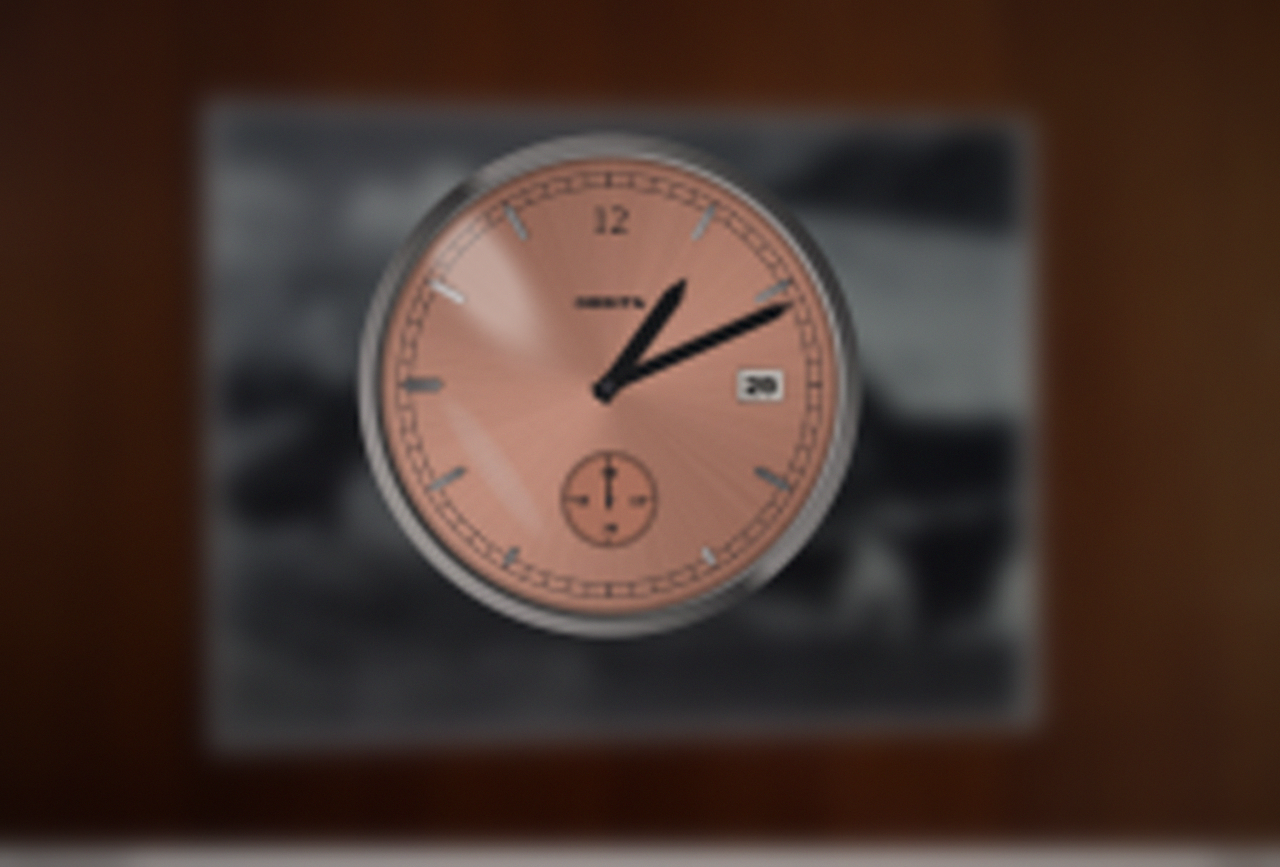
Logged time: {"hour": 1, "minute": 11}
